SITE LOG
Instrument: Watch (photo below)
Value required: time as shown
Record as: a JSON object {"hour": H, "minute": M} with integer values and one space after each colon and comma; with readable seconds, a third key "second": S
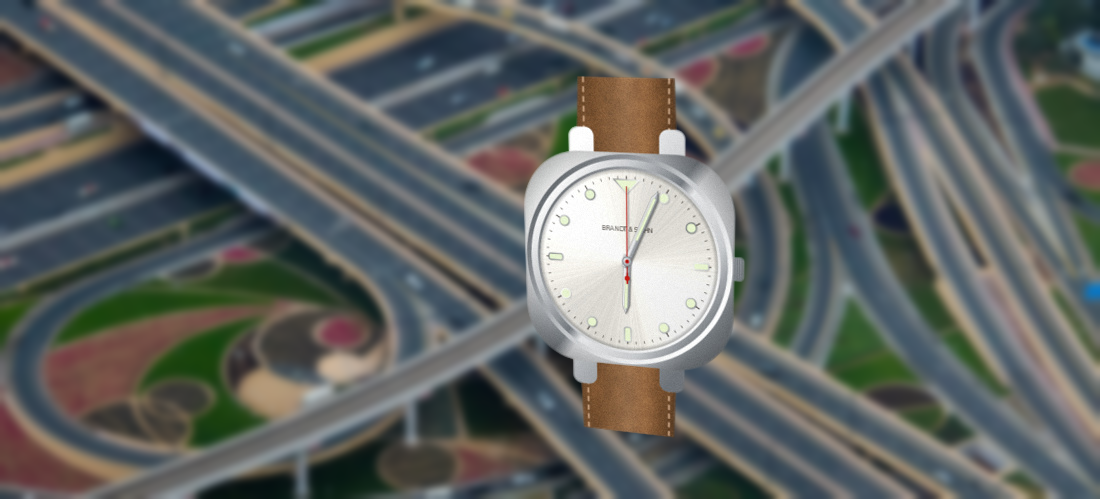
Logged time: {"hour": 6, "minute": 4, "second": 0}
